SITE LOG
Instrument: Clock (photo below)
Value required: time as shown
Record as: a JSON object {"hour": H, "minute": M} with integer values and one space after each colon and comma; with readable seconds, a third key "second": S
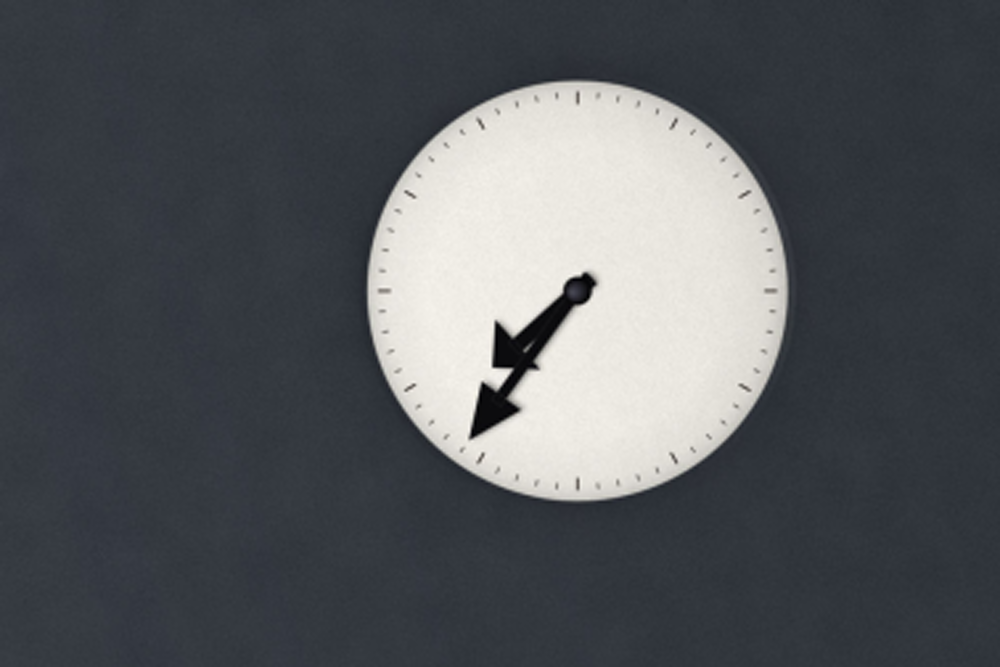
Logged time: {"hour": 7, "minute": 36}
